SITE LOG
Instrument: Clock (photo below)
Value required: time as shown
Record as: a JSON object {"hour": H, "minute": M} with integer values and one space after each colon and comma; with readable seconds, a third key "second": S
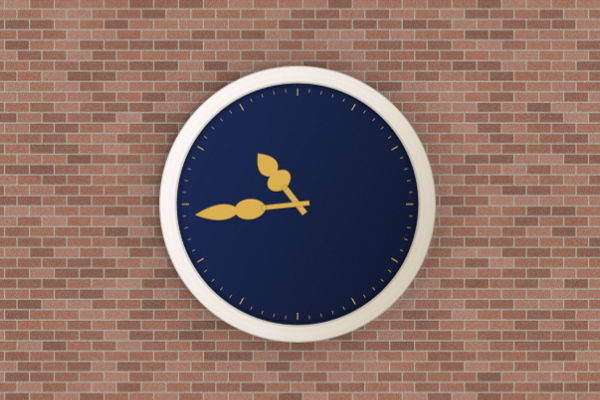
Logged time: {"hour": 10, "minute": 44}
